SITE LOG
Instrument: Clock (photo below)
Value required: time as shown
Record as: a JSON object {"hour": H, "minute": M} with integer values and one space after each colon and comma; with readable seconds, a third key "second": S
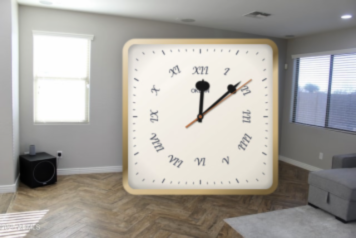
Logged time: {"hour": 12, "minute": 8, "second": 9}
